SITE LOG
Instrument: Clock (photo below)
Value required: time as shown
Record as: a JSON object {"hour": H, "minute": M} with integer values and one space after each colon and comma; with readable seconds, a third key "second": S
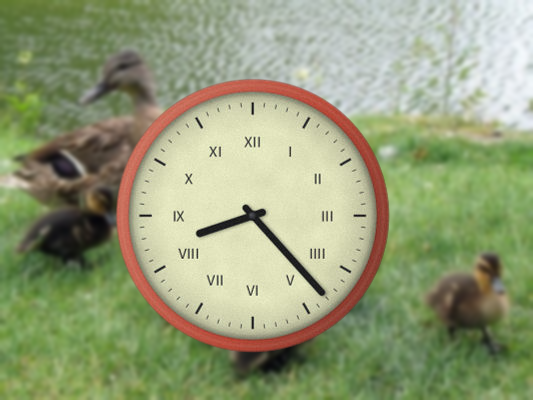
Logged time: {"hour": 8, "minute": 23}
